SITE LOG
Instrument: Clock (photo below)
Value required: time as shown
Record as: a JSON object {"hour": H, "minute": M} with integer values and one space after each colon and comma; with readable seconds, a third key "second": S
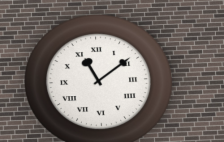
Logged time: {"hour": 11, "minute": 9}
